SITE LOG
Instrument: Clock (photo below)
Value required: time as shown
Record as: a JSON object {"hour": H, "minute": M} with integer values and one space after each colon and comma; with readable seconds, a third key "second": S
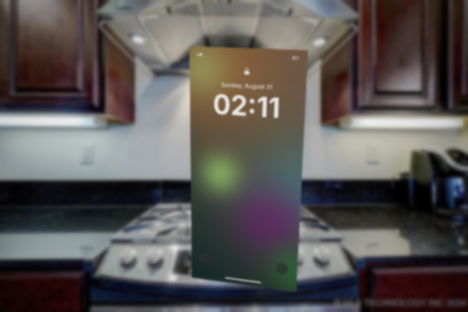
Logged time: {"hour": 2, "minute": 11}
